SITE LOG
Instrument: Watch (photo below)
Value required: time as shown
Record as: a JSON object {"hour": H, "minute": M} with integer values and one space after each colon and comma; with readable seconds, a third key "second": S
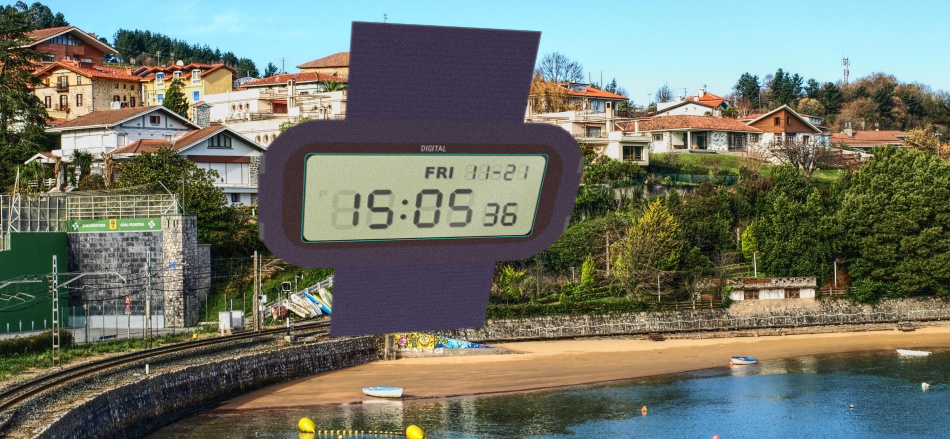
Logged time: {"hour": 15, "minute": 5, "second": 36}
